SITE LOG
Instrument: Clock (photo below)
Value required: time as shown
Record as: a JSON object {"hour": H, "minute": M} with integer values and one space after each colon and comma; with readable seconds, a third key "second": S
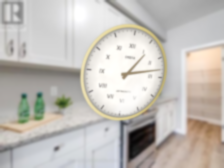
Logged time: {"hour": 1, "minute": 13}
